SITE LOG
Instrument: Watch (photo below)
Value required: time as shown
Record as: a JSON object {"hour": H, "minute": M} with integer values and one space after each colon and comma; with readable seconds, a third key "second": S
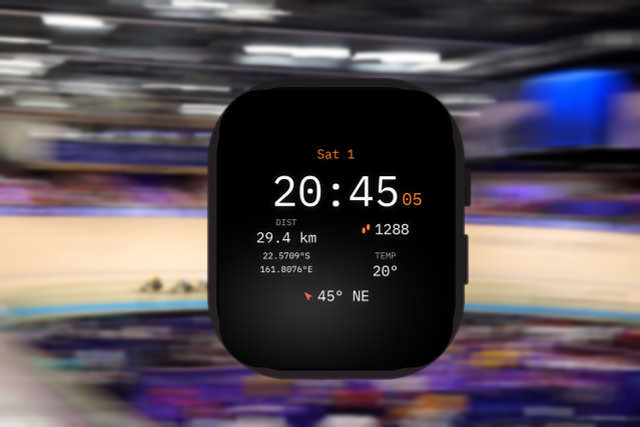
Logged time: {"hour": 20, "minute": 45, "second": 5}
